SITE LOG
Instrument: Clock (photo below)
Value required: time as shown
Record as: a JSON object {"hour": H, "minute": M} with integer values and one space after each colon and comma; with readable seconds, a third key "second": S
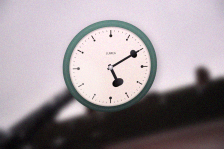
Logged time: {"hour": 5, "minute": 10}
